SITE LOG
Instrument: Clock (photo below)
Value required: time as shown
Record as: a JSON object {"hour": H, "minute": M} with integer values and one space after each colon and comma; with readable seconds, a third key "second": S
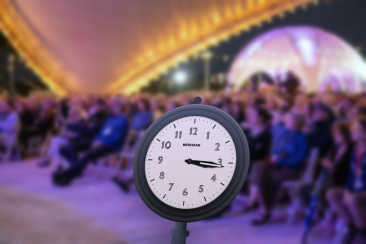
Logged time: {"hour": 3, "minute": 16}
